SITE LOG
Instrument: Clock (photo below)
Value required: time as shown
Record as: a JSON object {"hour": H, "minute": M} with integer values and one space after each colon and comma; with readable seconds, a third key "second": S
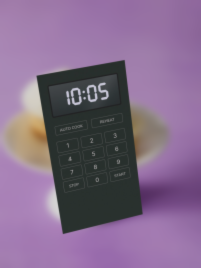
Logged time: {"hour": 10, "minute": 5}
